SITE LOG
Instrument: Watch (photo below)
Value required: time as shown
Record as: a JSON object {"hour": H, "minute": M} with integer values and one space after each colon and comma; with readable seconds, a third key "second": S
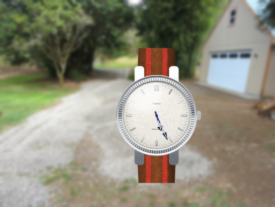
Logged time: {"hour": 5, "minute": 26}
